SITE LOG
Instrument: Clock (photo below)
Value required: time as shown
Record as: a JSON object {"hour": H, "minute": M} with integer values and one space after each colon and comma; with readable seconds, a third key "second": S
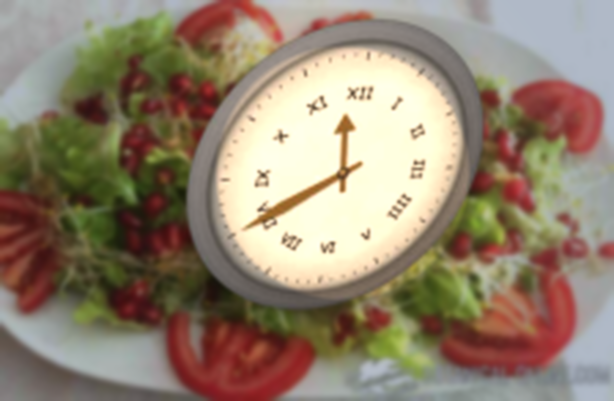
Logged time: {"hour": 11, "minute": 40}
